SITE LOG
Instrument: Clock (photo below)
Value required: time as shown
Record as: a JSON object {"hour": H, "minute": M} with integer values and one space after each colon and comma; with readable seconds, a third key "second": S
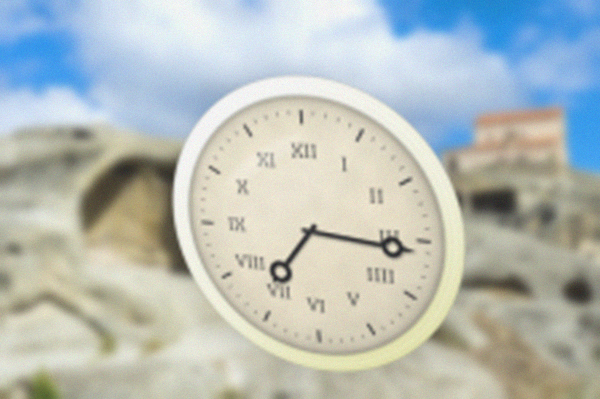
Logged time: {"hour": 7, "minute": 16}
